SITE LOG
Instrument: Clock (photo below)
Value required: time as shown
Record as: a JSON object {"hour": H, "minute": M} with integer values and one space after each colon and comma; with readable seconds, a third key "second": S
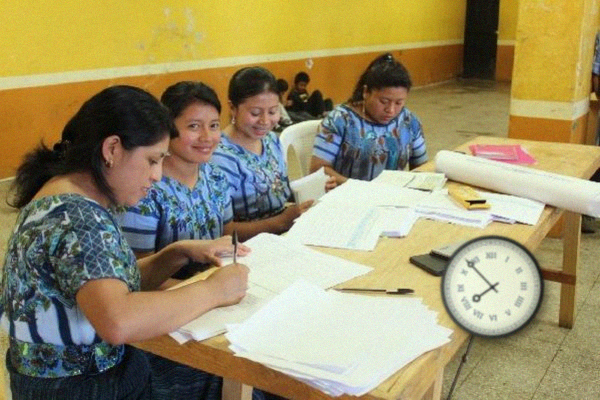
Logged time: {"hour": 7, "minute": 53}
